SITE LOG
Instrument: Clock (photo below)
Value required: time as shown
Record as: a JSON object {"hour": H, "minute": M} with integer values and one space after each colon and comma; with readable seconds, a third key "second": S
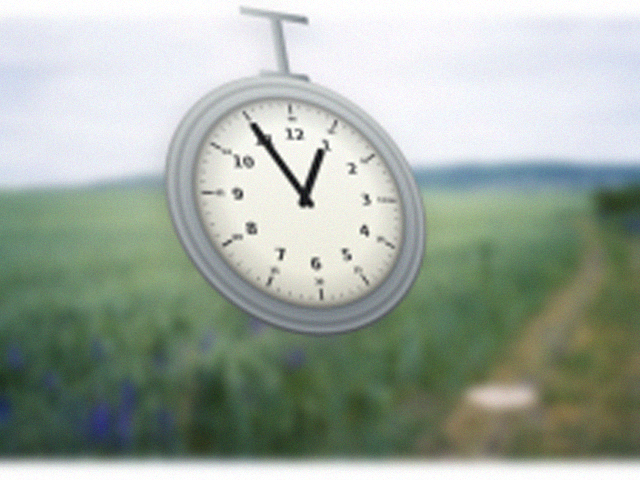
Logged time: {"hour": 12, "minute": 55}
